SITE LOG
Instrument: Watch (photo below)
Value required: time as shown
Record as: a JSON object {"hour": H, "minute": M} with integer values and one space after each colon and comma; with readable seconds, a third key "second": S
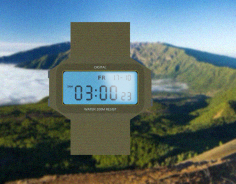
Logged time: {"hour": 3, "minute": 0, "second": 23}
